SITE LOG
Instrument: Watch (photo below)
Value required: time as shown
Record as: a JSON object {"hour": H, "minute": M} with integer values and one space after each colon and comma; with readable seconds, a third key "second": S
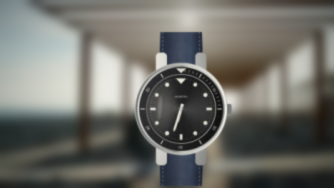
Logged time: {"hour": 6, "minute": 33}
